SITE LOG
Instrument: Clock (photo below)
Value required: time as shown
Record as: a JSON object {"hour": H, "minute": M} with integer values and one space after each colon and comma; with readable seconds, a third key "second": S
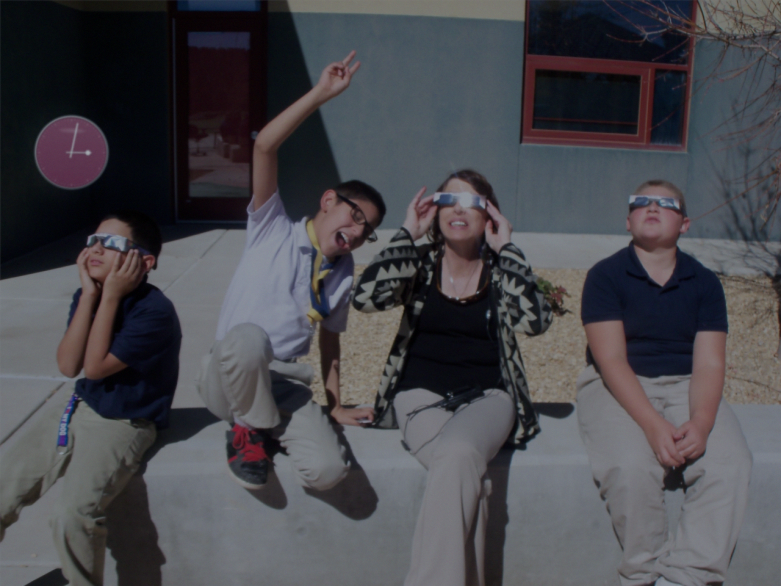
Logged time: {"hour": 3, "minute": 2}
